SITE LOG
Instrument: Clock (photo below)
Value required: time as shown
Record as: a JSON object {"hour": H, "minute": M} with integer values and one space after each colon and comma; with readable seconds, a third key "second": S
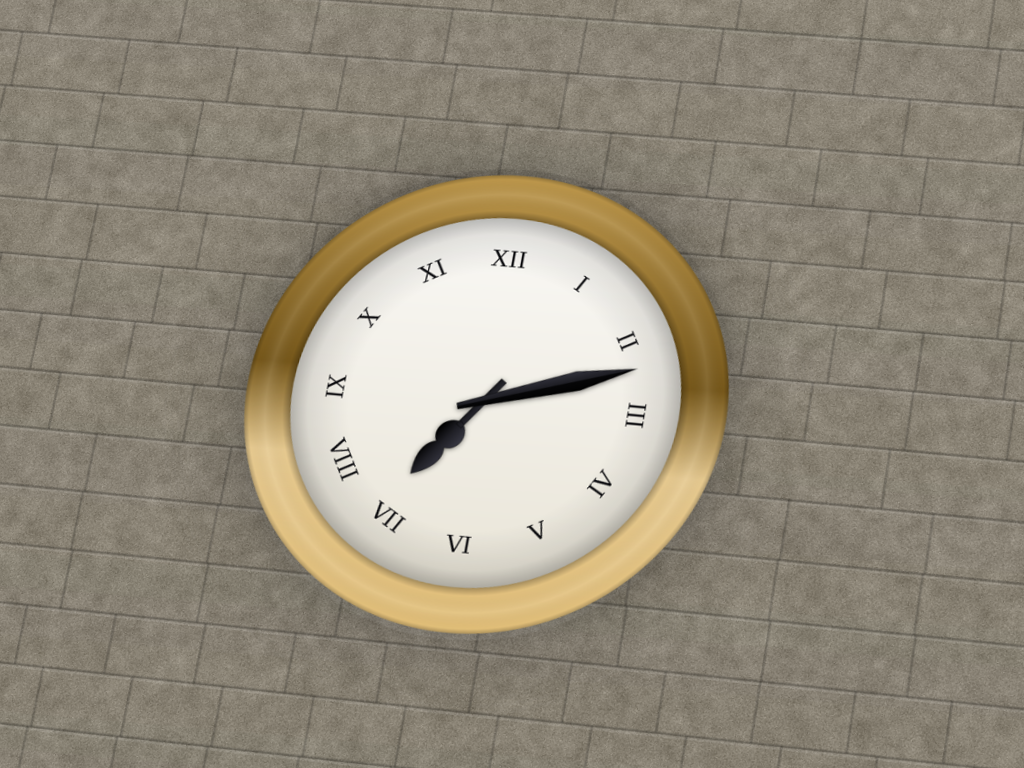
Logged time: {"hour": 7, "minute": 12}
